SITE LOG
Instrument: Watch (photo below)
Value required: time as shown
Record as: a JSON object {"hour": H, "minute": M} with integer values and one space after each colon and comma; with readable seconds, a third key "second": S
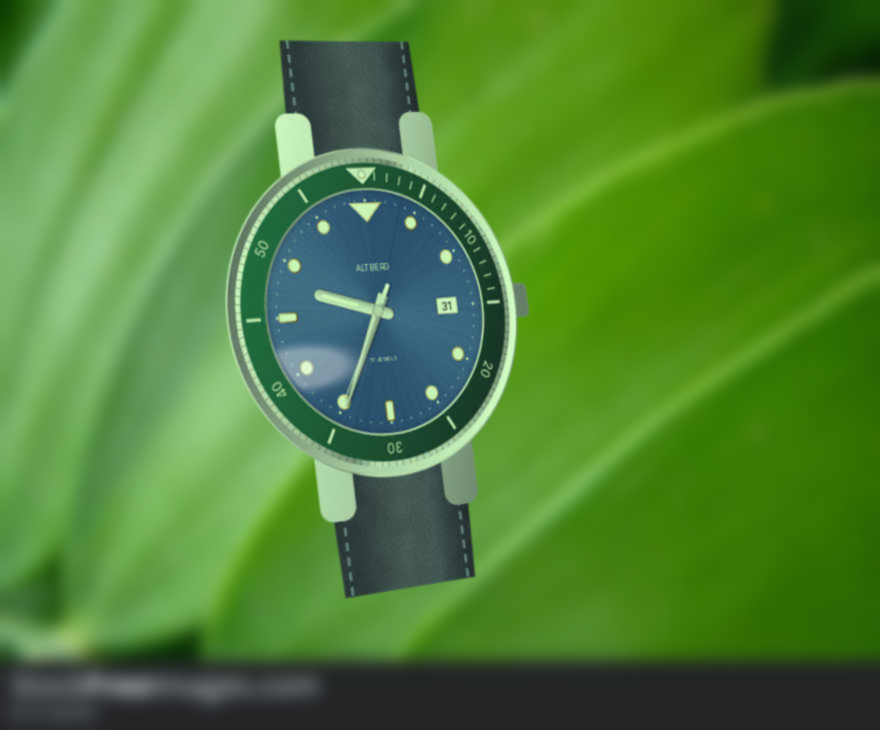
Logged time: {"hour": 9, "minute": 34, "second": 35}
